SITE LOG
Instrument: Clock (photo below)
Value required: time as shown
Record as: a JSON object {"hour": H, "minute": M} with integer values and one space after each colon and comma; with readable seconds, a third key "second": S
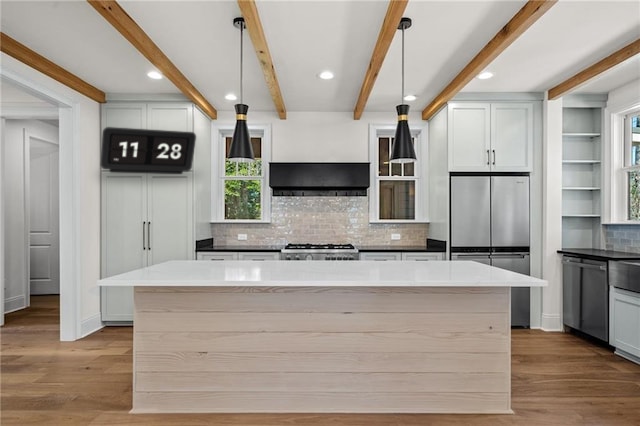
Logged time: {"hour": 11, "minute": 28}
